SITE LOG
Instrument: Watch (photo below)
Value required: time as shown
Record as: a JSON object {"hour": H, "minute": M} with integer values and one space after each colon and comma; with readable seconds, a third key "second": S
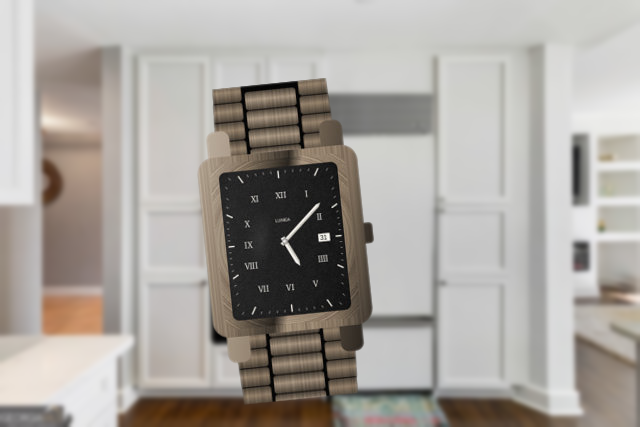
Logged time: {"hour": 5, "minute": 8}
